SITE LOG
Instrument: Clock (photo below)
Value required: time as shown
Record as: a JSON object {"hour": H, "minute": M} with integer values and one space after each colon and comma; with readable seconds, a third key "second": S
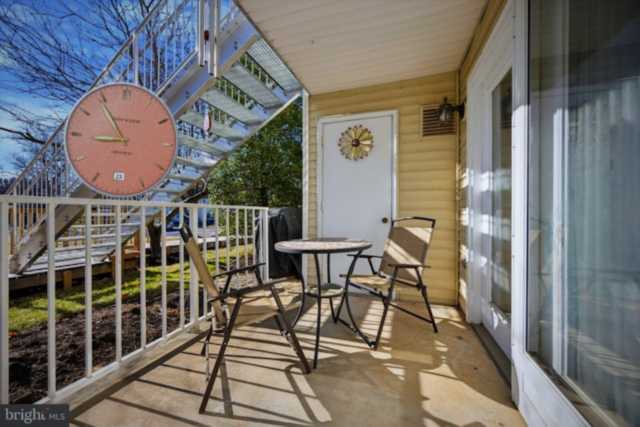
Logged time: {"hour": 8, "minute": 54}
